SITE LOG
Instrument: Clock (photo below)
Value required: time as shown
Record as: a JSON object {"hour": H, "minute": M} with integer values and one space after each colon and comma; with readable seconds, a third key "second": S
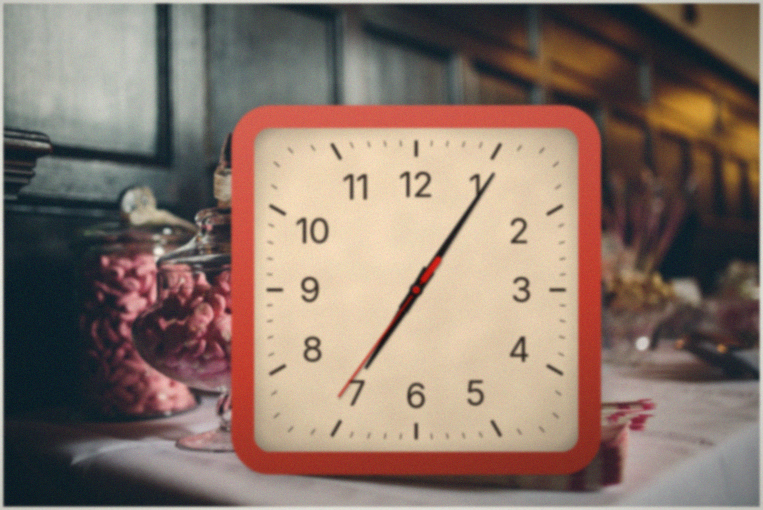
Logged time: {"hour": 7, "minute": 5, "second": 36}
